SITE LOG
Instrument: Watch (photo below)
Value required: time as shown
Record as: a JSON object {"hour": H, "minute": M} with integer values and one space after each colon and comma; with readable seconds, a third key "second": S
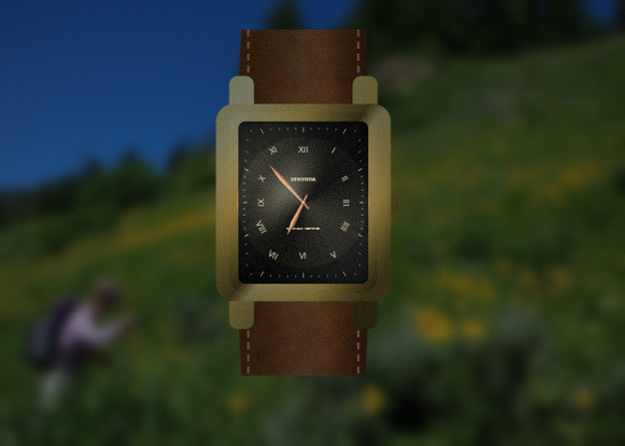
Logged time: {"hour": 6, "minute": 53}
